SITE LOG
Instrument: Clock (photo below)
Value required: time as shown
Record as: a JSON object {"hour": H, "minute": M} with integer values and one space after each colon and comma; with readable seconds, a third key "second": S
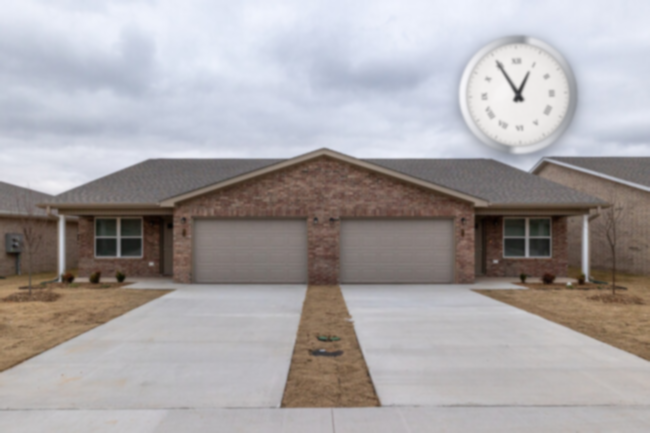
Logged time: {"hour": 12, "minute": 55}
